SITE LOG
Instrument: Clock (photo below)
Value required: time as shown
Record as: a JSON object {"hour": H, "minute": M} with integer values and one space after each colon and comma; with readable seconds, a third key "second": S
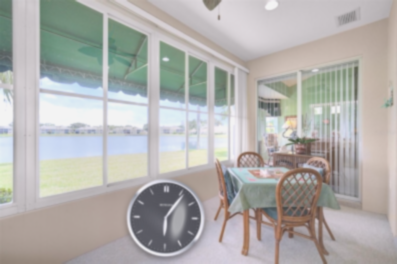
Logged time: {"hour": 6, "minute": 6}
